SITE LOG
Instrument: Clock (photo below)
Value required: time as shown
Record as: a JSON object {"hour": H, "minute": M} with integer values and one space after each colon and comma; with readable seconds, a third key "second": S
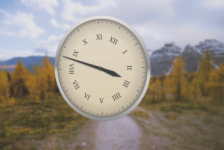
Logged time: {"hour": 2, "minute": 43}
